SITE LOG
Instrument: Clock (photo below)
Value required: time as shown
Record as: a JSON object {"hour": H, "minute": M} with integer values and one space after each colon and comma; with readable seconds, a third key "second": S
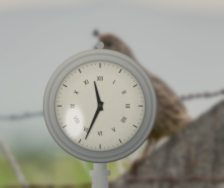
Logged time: {"hour": 11, "minute": 34}
